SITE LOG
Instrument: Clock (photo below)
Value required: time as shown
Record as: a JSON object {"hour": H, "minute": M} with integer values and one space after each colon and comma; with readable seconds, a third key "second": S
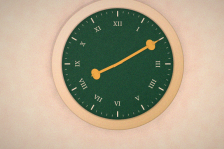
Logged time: {"hour": 8, "minute": 10}
